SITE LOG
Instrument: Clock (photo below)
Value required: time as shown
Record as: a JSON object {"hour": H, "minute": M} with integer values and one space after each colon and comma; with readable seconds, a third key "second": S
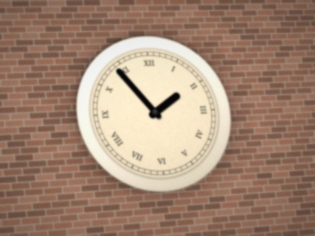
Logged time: {"hour": 1, "minute": 54}
